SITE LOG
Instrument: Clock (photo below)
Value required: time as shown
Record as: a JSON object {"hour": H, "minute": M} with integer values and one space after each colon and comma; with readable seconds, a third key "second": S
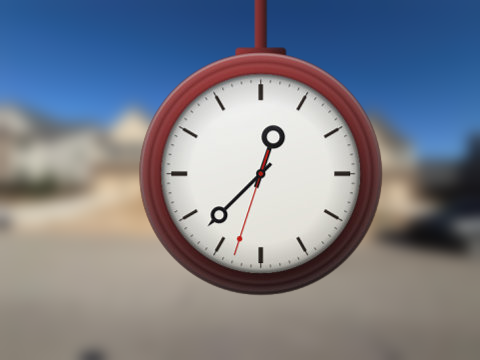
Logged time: {"hour": 12, "minute": 37, "second": 33}
